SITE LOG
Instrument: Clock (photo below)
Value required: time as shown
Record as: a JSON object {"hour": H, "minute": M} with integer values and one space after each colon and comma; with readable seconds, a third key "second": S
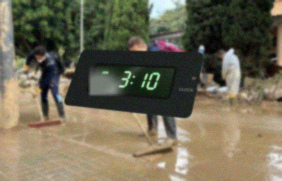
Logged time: {"hour": 3, "minute": 10}
